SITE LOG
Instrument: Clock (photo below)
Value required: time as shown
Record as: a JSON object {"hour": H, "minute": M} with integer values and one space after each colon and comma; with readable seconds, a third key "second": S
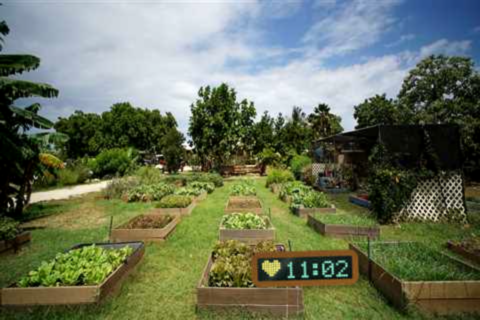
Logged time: {"hour": 11, "minute": 2}
